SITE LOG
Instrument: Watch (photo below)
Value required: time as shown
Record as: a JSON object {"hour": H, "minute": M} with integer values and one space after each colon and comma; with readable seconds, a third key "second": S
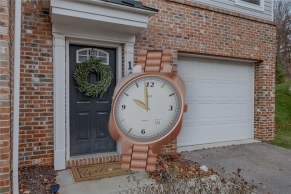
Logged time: {"hour": 9, "minute": 58}
